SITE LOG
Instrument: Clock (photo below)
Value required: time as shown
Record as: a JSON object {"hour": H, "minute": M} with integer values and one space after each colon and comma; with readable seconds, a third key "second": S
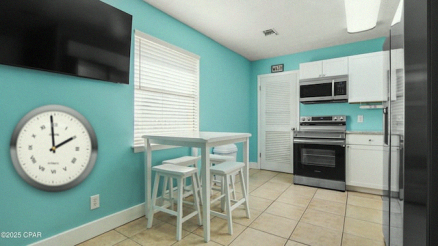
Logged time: {"hour": 1, "minute": 59}
